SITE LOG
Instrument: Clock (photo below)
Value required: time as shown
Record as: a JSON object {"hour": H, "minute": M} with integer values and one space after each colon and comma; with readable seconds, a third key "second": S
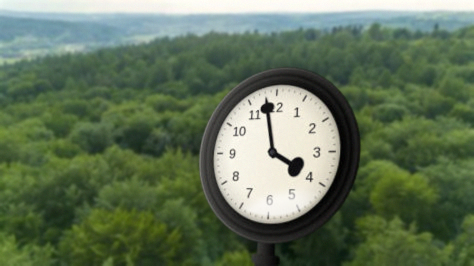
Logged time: {"hour": 3, "minute": 58}
